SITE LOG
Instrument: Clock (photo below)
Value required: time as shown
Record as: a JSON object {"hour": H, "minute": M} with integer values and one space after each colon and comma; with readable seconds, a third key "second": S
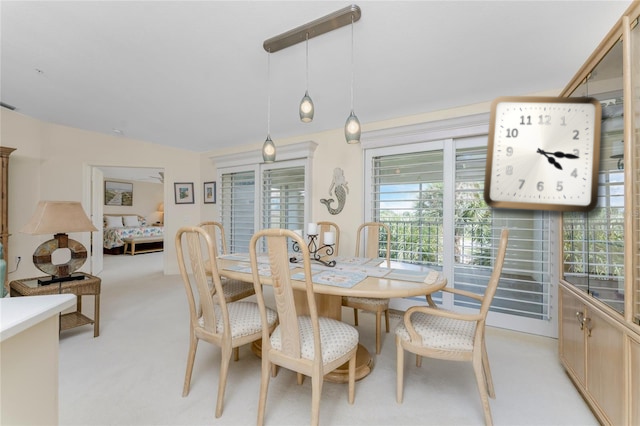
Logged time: {"hour": 4, "minute": 16}
